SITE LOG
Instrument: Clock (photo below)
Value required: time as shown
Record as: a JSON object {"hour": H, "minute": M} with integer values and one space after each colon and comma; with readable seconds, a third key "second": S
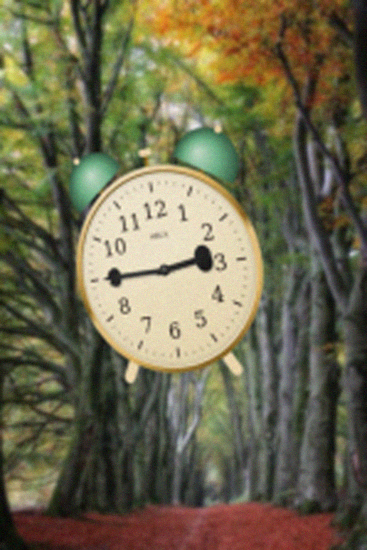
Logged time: {"hour": 2, "minute": 45}
